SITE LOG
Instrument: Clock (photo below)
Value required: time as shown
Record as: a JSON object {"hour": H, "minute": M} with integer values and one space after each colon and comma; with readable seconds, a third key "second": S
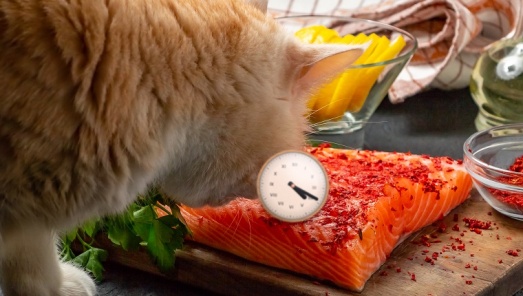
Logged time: {"hour": 4, "minute": 19}
